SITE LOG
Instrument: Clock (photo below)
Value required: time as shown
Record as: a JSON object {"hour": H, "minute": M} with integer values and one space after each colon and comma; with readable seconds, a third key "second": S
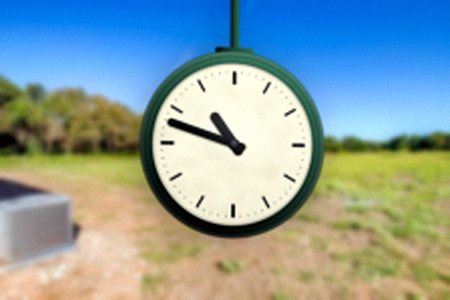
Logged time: {"hour": 10, "minute": 48}
